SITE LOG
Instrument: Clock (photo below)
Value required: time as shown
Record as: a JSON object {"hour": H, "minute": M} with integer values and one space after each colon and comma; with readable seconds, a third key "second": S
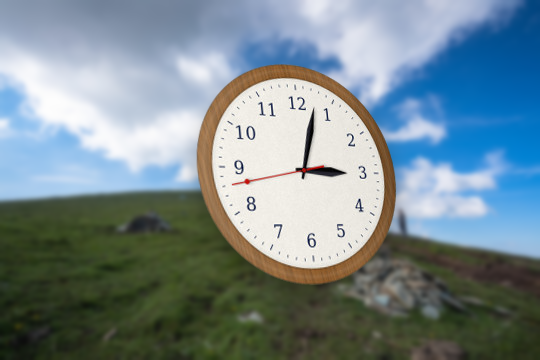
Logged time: {"hour": 3, "minute": 2, "second": 43}
